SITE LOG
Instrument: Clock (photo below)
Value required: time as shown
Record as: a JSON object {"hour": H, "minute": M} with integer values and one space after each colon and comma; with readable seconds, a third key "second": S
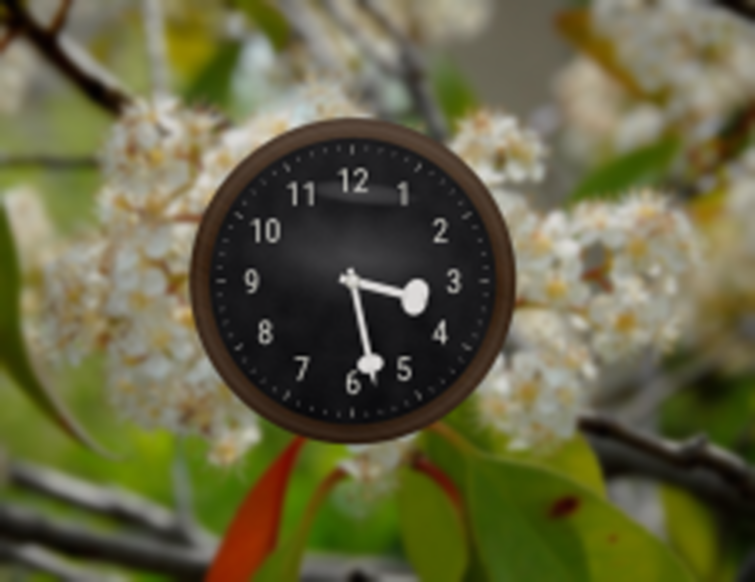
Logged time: {"hour": 3, "minute": 28}
